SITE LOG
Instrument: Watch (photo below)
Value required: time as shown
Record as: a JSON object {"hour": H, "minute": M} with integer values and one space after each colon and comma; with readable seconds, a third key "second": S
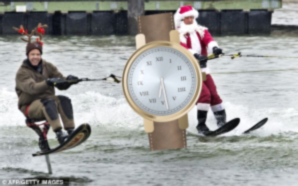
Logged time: {"hour": 6, "minute": 29}
